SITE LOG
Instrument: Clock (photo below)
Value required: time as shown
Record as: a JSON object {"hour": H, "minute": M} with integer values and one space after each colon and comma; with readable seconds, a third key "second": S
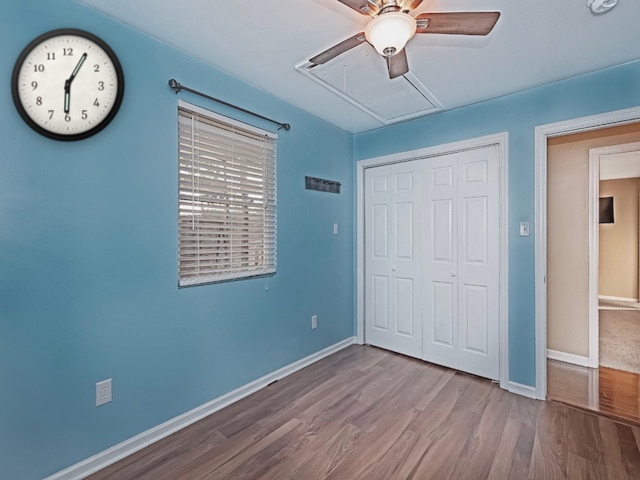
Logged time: {"hour": 6, "minute": 5}
